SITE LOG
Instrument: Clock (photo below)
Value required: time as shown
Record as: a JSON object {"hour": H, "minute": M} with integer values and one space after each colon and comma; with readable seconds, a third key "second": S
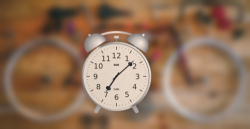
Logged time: {"hour": 7, "minute": 8}
